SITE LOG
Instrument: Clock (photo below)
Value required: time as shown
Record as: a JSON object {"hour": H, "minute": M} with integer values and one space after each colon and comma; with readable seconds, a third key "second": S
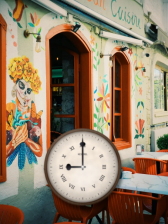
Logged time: {"hour": 9, "minute": 0}
